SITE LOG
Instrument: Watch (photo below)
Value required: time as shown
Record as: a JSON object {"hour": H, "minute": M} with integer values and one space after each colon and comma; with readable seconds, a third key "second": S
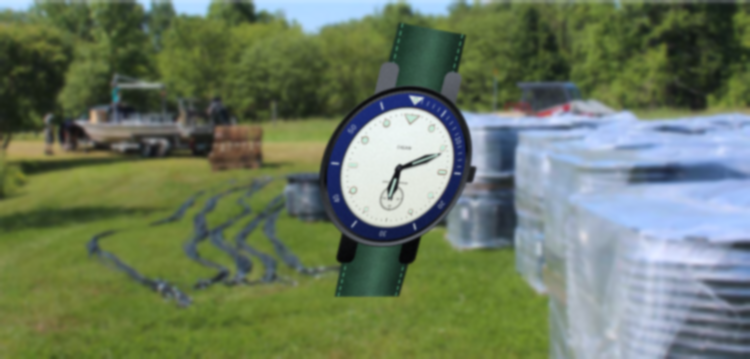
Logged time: {"hour": 6, "minute": 11}
